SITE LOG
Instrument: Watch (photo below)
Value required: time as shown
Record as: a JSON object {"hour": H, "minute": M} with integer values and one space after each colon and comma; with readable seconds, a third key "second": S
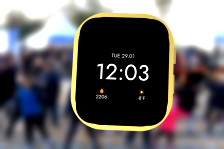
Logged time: {"hour": 12, "minute": 3}
